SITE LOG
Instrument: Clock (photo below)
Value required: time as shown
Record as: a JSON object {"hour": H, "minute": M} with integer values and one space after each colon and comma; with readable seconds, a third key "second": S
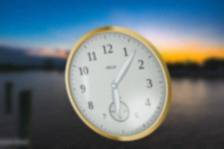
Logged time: {"hour": 6, "minute": 7}
